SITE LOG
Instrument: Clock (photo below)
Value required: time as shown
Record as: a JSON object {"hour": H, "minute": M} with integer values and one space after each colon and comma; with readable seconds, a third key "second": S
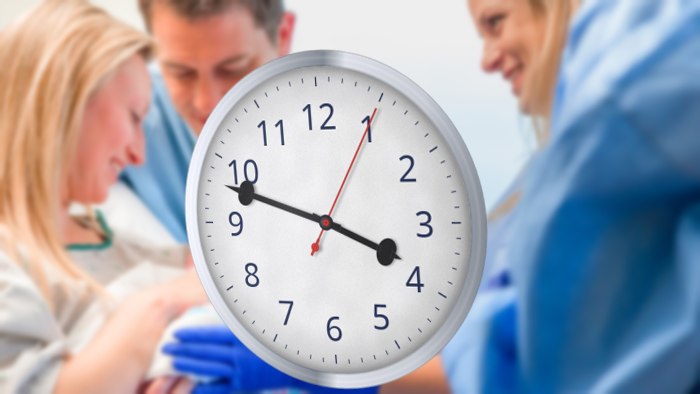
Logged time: {"hour": 3, "minute": 48, "second": 5}
